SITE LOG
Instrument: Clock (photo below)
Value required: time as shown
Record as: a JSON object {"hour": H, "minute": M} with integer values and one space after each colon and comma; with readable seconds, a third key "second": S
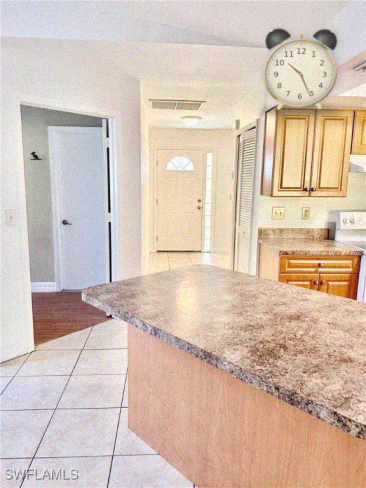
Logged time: {"hour": 10, "minute": 26}
